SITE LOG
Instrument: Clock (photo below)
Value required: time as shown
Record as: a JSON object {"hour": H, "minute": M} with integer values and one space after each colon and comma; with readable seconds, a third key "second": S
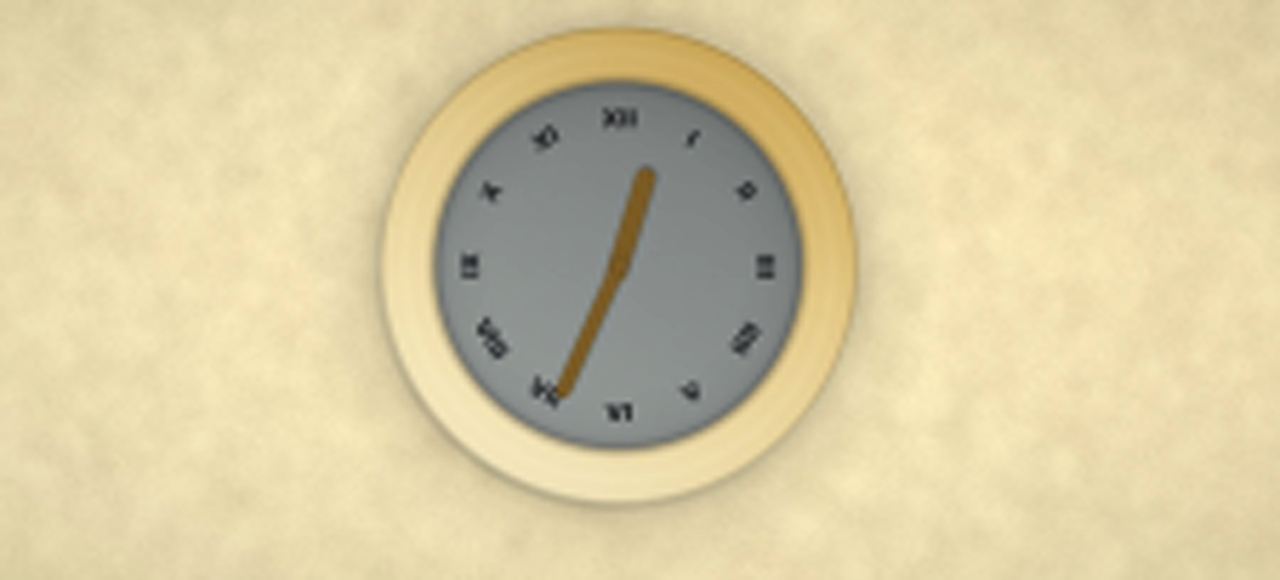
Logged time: {"hour": 12, "minute": 34}
